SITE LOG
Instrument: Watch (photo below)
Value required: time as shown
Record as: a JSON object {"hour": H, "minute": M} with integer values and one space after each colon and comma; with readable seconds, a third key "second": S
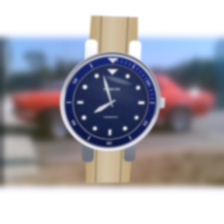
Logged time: {"hour": 7, "minute": 57}
